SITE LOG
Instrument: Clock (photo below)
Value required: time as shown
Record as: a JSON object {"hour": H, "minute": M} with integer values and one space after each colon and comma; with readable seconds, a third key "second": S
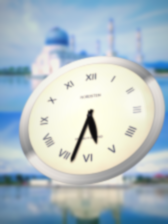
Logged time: {"hour": 5, "minute": 33}
